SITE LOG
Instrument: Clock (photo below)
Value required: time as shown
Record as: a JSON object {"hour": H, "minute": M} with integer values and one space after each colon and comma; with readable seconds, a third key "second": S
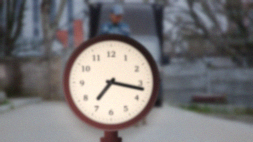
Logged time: {"hour": 7, "minute": 17}
